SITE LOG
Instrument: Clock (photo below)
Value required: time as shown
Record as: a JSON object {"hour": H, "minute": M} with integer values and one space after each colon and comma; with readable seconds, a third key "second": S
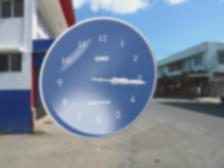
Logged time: {"hour": 3, "minute": 16}
